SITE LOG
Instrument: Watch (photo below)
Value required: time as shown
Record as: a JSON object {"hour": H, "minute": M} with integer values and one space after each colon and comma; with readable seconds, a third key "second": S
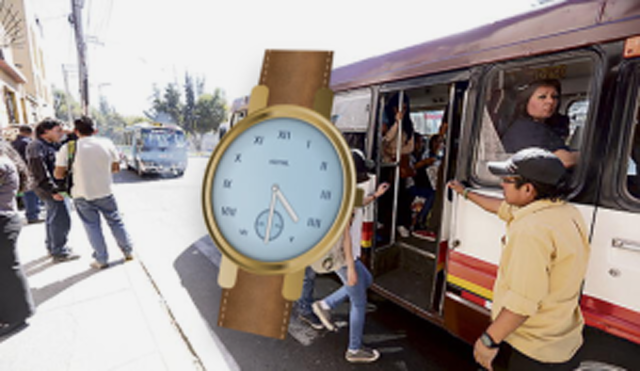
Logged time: {"hour": 4, "minute": 30}
